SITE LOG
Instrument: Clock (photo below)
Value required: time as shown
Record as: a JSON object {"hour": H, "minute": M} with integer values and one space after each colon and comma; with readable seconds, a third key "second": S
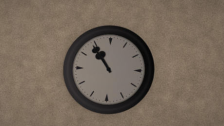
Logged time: {"hour": 10, "minute": 54}
